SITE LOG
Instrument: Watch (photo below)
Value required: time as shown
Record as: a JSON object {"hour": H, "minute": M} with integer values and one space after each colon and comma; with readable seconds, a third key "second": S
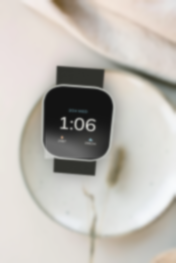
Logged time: {"hour": 1, "minute": 6}
